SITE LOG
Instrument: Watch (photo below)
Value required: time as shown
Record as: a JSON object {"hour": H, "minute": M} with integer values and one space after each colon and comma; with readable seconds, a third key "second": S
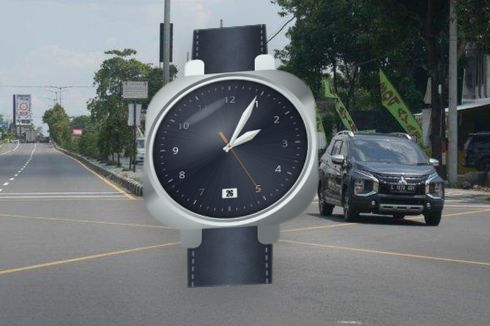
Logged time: {"hour": 2, "minute": 4, "second": 25}
